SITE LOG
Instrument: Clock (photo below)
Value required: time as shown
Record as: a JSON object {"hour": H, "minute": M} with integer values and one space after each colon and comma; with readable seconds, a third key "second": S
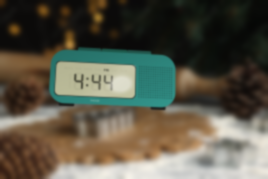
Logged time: {"hour": 4, "minute": 44}
